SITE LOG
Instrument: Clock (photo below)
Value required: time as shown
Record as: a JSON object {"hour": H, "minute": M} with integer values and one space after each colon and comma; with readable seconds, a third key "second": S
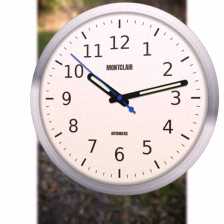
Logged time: {"hour": 10, "minute": 12, "second": 52}
